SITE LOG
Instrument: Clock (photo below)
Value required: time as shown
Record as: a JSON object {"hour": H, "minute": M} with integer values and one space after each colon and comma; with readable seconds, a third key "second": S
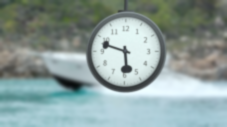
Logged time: {"hour": 5, "minute": 48}
